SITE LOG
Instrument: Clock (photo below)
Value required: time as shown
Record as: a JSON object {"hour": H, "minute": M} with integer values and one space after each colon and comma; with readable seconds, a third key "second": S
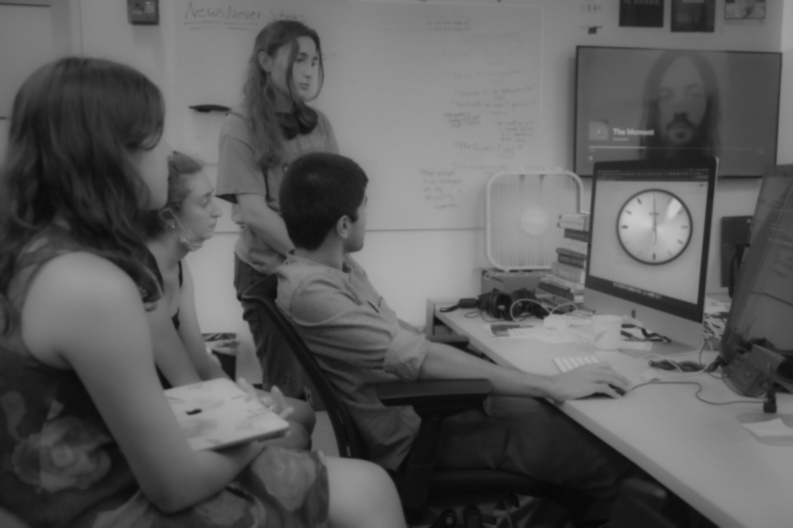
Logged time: {"hour": 6, "minute": 0}
